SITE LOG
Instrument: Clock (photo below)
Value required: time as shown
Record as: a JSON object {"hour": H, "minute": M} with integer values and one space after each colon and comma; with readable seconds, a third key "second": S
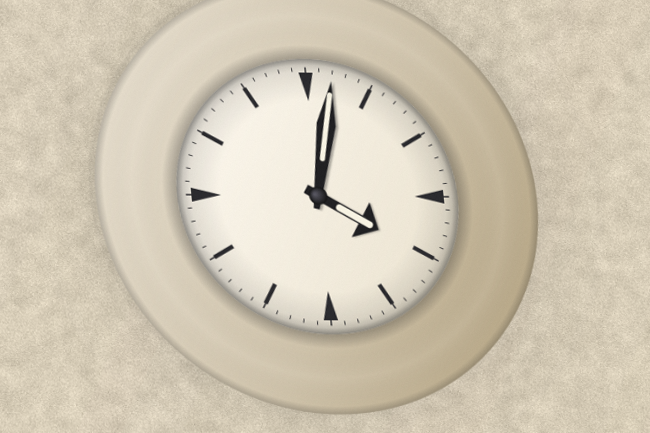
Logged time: {"hour": 4, "minute": 2}
